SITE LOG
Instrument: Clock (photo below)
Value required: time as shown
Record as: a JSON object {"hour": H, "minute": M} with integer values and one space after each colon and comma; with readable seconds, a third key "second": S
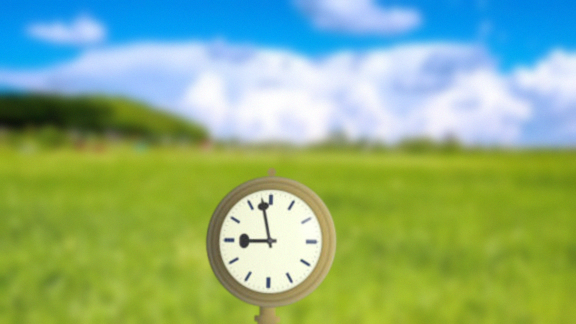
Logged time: {"hour": 8, "minute": 58}
